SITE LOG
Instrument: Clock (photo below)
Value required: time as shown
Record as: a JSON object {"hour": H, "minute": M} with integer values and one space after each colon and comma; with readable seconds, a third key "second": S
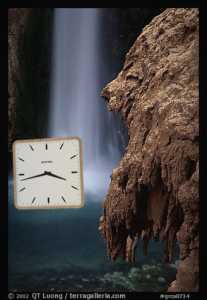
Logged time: {"hour": 3, "minute": 43}
